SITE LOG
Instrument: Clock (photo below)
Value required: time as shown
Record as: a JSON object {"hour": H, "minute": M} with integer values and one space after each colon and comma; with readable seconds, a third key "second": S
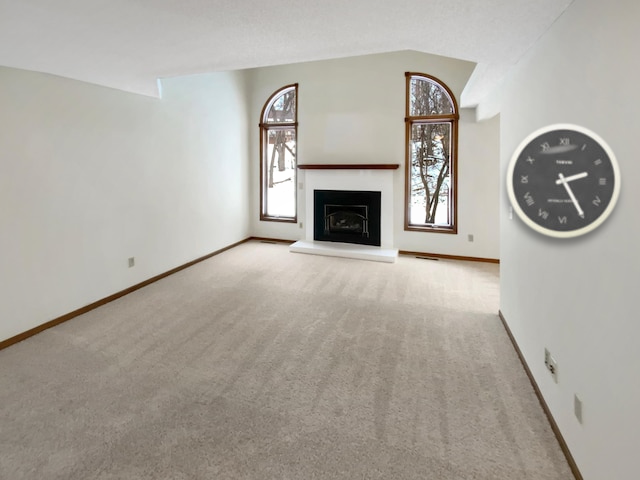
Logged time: {"hour": 2, "minute": 25}
